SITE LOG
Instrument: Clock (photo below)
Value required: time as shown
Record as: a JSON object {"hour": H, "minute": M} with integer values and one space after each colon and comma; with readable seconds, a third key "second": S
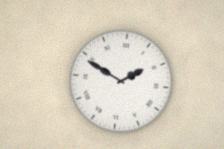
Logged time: {"hour": 1, "minute": 49}
